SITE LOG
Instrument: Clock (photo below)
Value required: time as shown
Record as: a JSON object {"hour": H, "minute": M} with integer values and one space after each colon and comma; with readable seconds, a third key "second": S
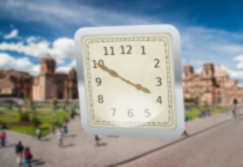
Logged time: {"hour": 3, "minute": 50}
